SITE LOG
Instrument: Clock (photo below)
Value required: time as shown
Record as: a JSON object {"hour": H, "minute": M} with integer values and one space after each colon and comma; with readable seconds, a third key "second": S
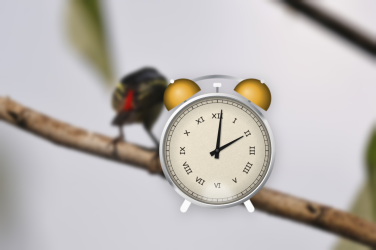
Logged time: {"hour": 2, "minute": 1}
